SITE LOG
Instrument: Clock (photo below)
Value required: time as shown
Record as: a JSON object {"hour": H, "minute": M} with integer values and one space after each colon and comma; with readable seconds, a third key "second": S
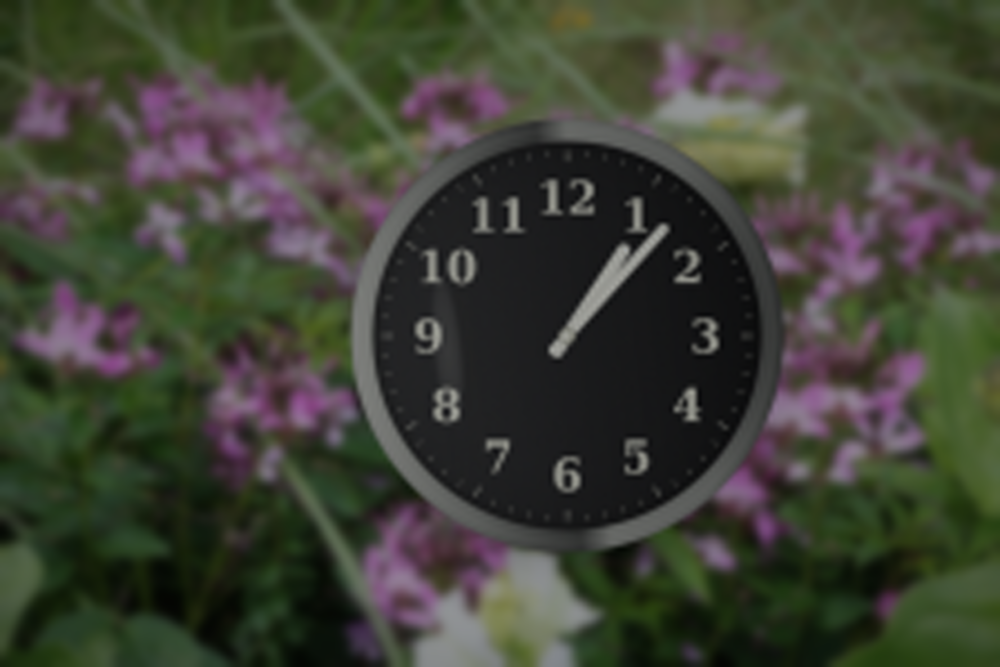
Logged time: {"hour": 1, "minute": 7}
